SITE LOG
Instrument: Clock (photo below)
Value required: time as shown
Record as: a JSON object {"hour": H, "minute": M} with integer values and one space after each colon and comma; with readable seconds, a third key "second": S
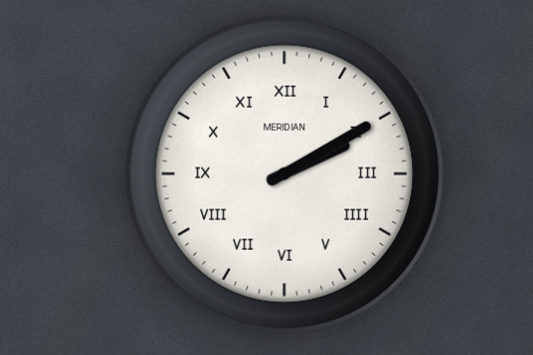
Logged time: {"hour": 2, "minute": 10}
